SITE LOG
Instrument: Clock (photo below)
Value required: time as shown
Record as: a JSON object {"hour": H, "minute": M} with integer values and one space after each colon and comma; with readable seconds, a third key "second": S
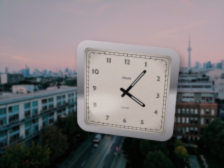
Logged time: {"hour": 4, "minute": 6}
